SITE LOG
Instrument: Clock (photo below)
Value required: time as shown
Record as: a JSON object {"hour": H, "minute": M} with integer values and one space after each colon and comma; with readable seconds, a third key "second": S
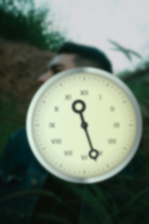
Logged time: {"hour": 11, "minute": 27}
